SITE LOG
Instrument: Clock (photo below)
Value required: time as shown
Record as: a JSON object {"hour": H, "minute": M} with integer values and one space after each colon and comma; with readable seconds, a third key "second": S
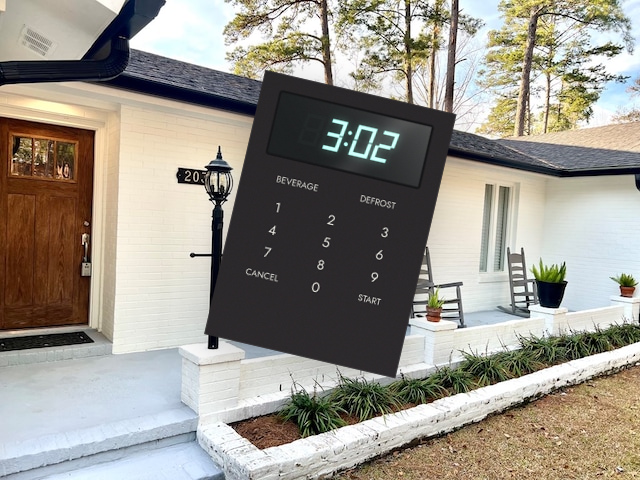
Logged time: {"hour": 3, "minute": 2}
